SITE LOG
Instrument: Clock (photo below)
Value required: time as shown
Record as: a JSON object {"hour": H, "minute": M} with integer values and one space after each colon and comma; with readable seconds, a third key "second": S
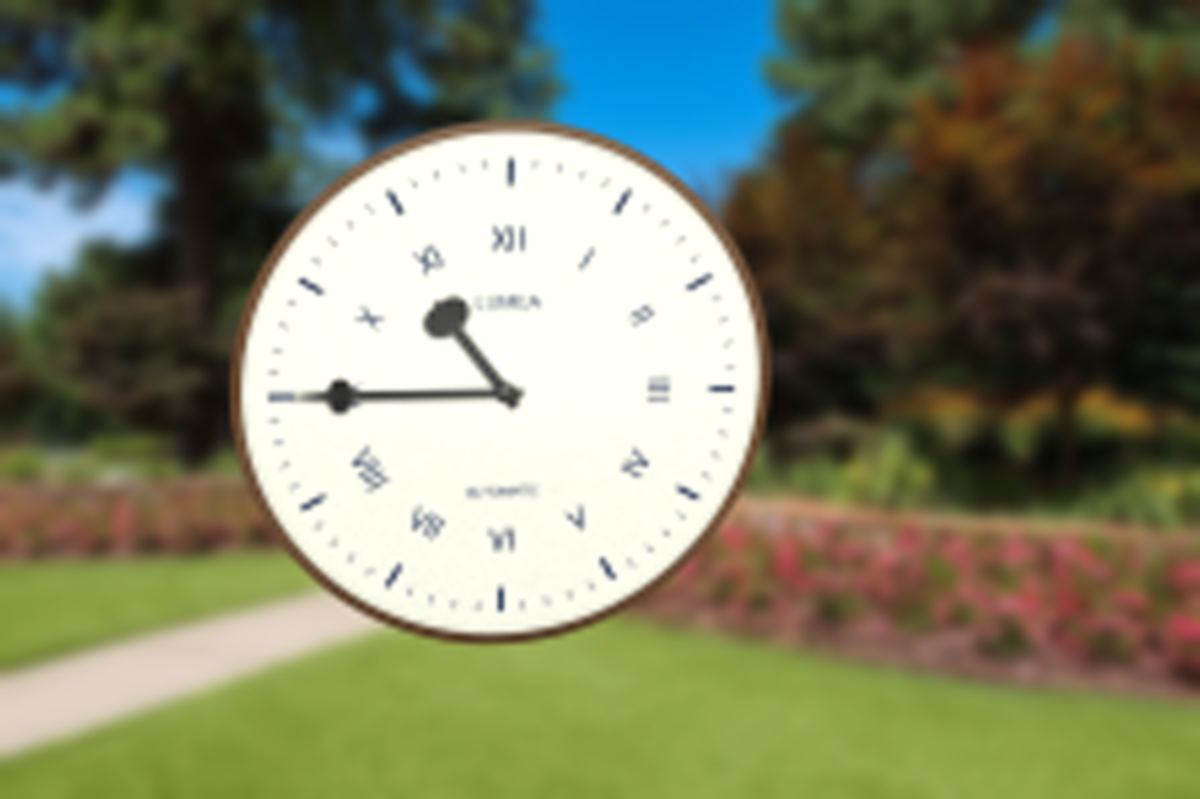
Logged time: {"hour": 10, "minute": 45}
